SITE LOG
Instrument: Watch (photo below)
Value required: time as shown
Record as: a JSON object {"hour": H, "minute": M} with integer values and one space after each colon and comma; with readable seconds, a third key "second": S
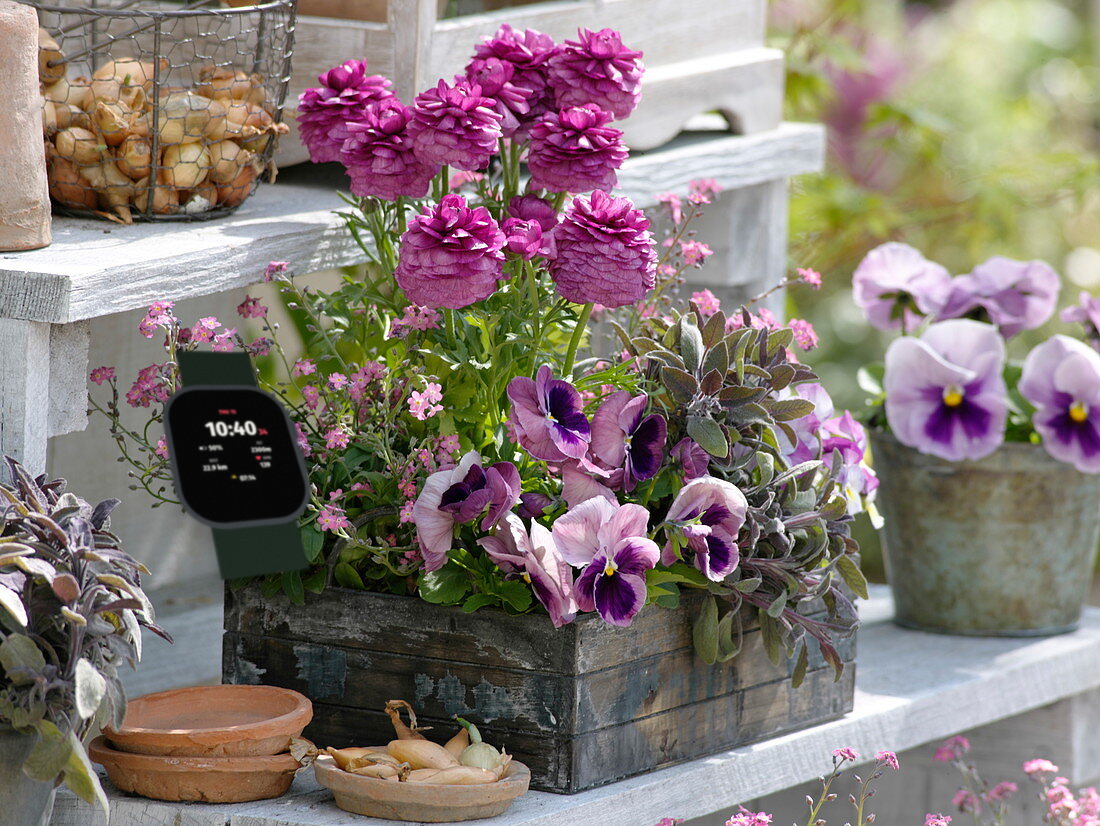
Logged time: {"hour": 10, "minute": 40}
